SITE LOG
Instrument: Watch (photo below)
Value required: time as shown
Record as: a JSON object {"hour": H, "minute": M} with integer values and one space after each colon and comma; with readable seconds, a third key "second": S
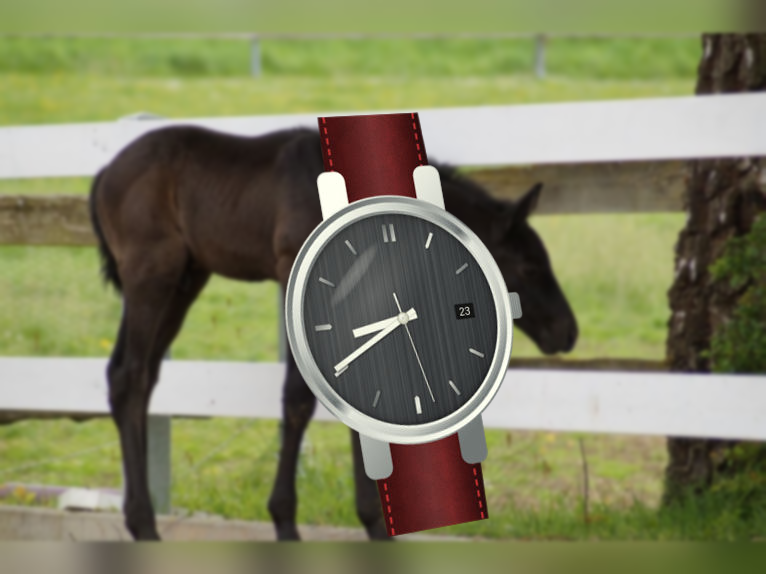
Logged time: {"hour": 8, "minute": 40, "second": 28}
